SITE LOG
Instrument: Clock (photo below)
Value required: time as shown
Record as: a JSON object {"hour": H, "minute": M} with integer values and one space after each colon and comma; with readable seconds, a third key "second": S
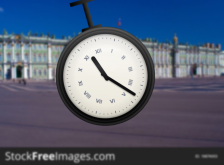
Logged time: {"hour": 11, "minute": 23}
